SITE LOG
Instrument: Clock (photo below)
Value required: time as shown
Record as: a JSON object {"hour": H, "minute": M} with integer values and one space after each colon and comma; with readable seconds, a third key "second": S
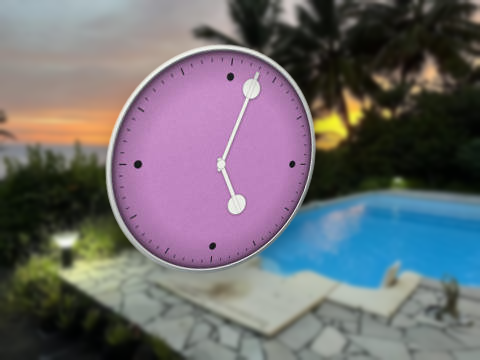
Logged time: {"hour": 5, "minute": 3}
